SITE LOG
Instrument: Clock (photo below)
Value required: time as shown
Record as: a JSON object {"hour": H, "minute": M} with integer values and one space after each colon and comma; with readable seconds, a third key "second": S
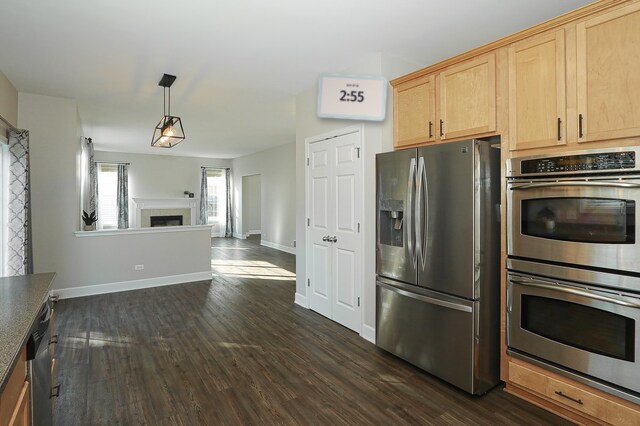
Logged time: {"hour": 2, "minute": 55}
